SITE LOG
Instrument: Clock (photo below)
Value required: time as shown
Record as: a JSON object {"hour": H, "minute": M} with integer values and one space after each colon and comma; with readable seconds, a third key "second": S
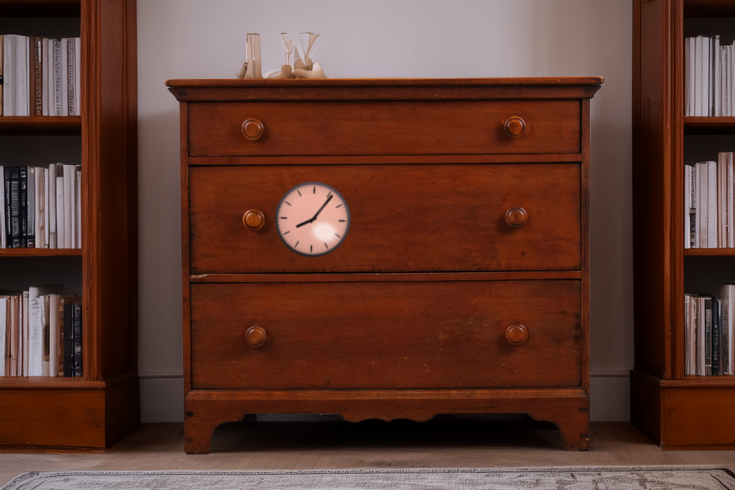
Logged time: {"hour": 8, "minute": 6}
